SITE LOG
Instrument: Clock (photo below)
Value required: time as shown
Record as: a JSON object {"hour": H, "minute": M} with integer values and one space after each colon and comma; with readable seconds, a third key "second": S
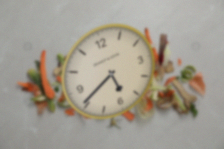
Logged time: {"hour": 5, "minute": 41}
